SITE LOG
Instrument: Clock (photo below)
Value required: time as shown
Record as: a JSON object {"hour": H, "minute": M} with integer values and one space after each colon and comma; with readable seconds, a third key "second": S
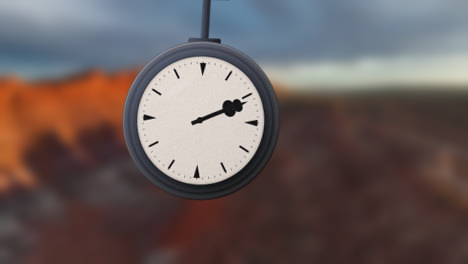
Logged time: {"hour": 2, "minute": 11}
